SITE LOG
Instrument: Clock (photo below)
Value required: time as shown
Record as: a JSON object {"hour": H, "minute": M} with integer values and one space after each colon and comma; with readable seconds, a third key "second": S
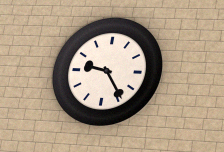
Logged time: {"hour": 9, "minute": 24}
